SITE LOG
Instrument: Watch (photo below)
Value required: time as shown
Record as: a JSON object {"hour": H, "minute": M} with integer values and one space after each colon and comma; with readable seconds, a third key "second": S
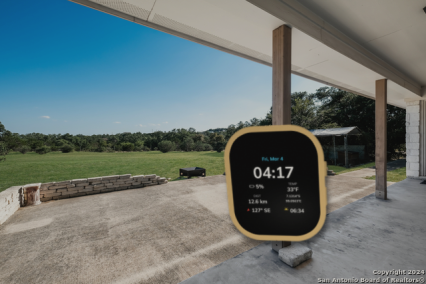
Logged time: {"hour": 4, "minute": 17}
